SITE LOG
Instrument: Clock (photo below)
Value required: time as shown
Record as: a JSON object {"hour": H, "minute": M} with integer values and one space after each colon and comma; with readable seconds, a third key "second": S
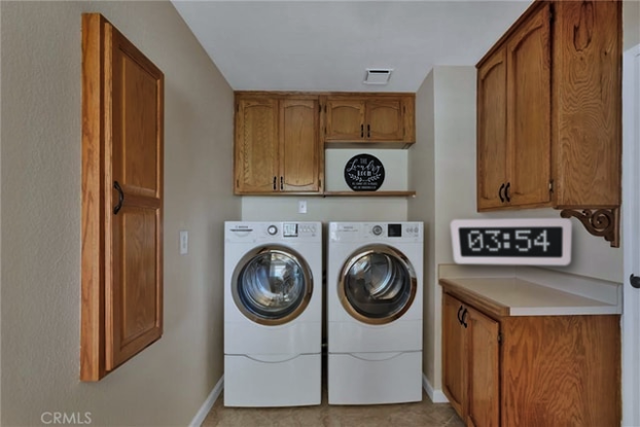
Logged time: {"hour": 3, "minute": 54}
